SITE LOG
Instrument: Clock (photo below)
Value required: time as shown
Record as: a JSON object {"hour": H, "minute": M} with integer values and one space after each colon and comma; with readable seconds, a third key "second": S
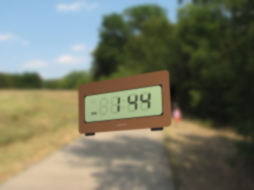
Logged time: {"hour": 1, "minute": 44}
